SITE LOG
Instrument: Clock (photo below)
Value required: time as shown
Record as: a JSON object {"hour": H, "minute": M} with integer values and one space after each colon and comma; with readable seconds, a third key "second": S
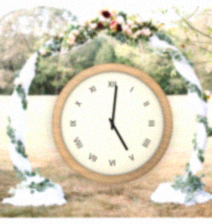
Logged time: {"hour": 5, "minute": 1}
